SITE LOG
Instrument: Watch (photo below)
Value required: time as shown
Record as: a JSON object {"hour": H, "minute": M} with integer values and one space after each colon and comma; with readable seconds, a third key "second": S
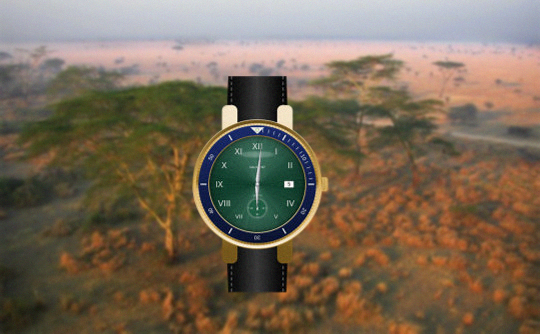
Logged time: {"hour": 6, "minute": 1}
